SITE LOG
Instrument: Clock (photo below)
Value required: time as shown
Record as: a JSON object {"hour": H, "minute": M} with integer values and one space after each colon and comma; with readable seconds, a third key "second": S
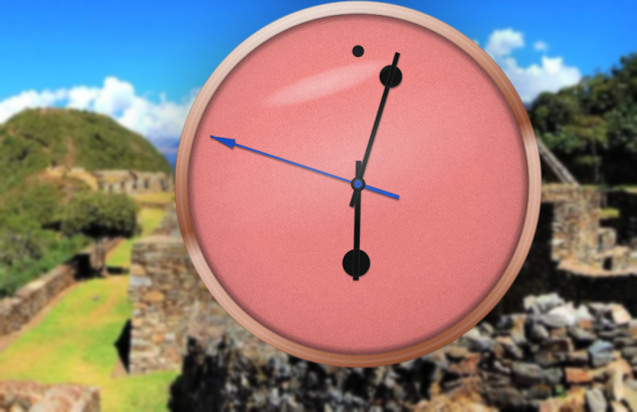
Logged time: {"hour": 6, "minute": 2, "second": 48}
